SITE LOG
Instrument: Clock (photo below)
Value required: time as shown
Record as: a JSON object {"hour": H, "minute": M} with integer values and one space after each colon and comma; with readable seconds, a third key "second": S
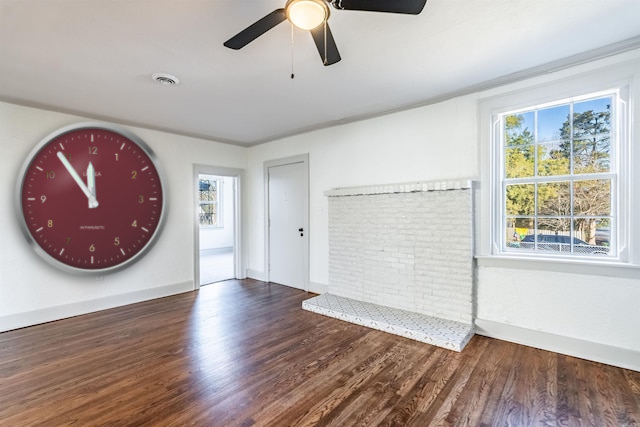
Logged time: {"hour": 11, "minute": 54}
